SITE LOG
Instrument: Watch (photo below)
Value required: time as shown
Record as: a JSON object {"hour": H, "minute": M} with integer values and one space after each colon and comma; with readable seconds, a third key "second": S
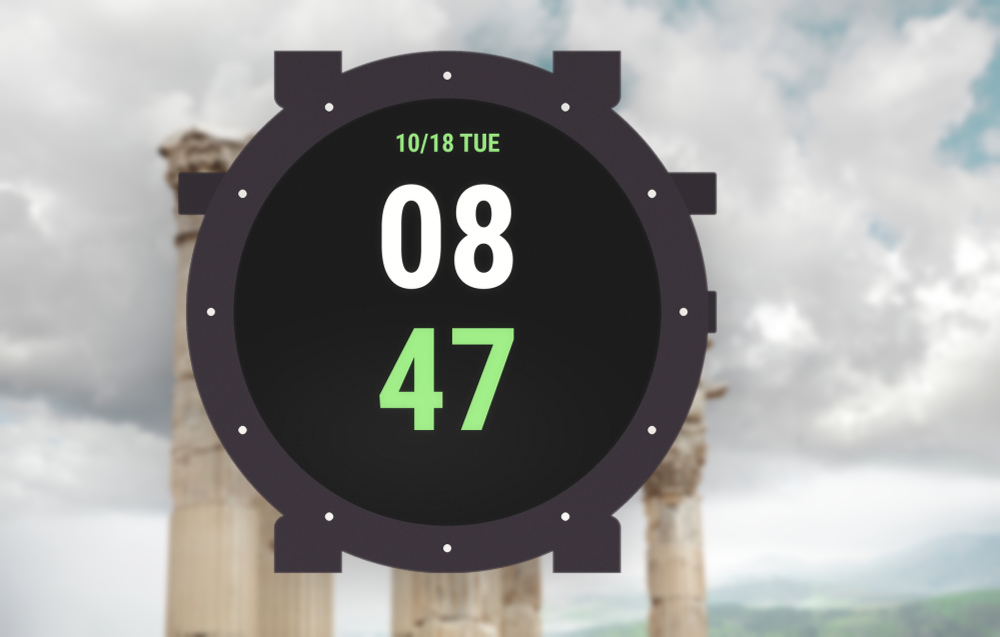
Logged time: {"hour": 8, "minute": 47}
